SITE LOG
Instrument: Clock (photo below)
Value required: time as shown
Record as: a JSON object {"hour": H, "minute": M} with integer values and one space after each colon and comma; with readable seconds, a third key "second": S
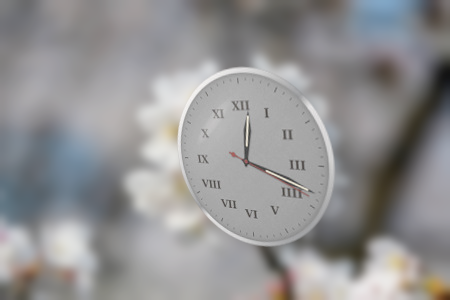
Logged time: {"hour": 12, "minute": 18, "second": 19}
